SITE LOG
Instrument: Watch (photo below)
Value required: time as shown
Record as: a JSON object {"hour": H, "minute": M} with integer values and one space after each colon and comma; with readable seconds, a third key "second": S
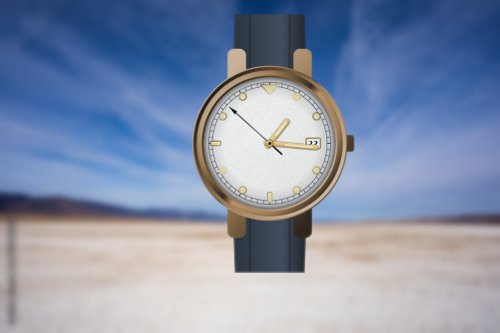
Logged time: {"hour": 1, "minute": 15, "second": 52}
